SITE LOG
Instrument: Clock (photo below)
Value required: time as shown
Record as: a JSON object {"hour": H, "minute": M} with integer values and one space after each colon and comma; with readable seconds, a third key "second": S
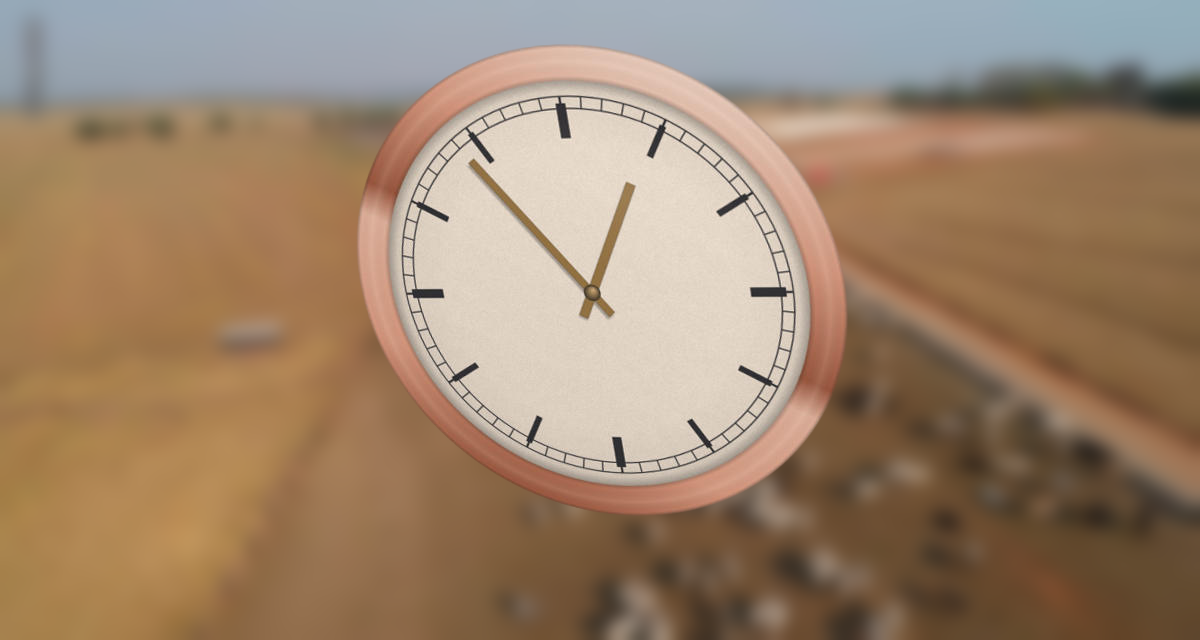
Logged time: {"hour": 12, "minute": 54}
